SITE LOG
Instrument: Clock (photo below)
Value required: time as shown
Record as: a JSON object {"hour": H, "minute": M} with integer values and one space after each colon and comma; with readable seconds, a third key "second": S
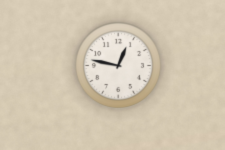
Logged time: {"hour": 12, "minute": 47}
